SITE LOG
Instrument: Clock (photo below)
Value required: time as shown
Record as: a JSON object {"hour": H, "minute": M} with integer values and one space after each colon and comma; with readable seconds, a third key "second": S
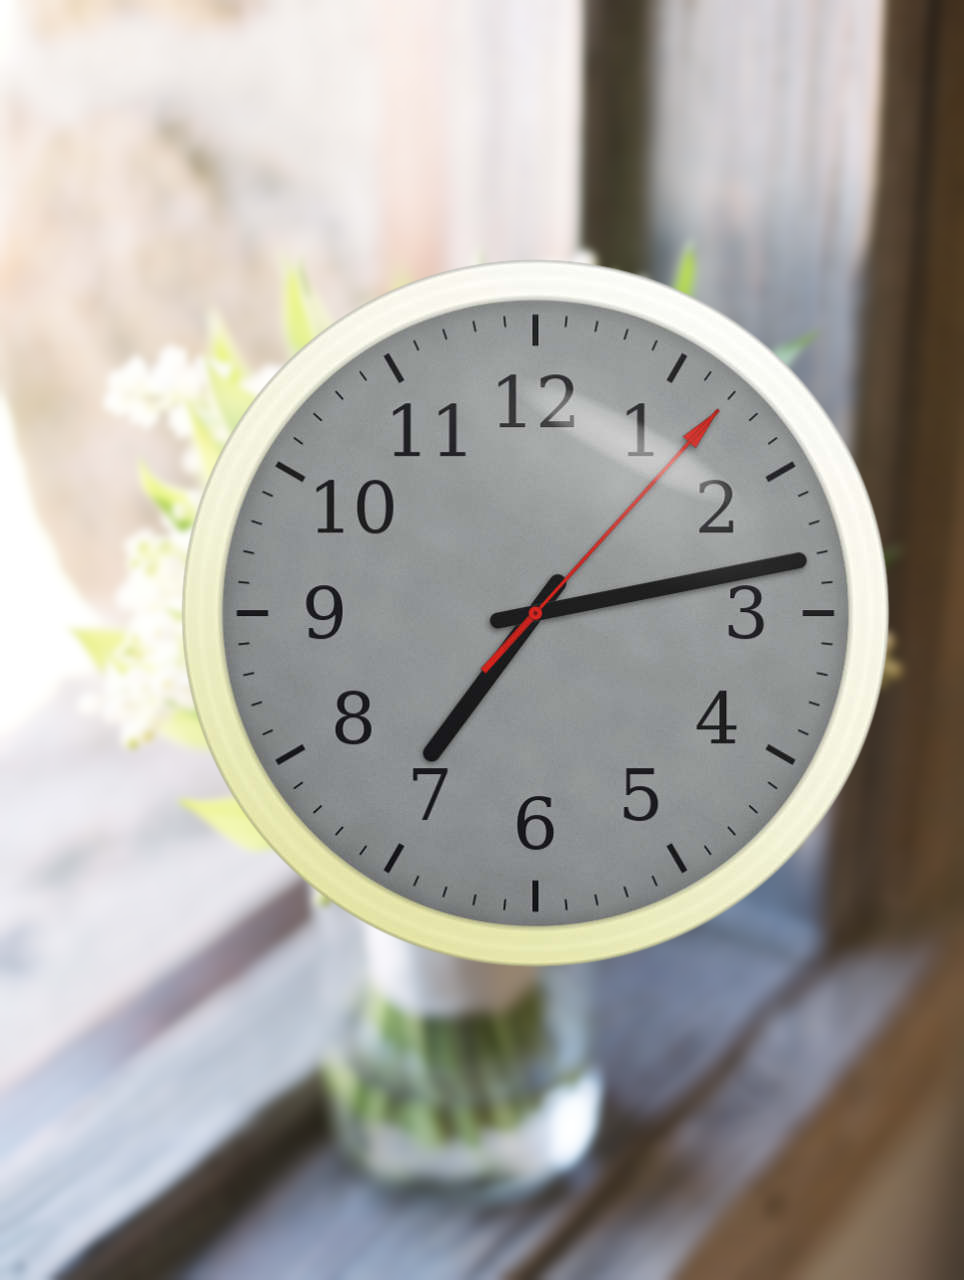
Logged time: {"hour": 7, "minute": 13, "second": 7}
